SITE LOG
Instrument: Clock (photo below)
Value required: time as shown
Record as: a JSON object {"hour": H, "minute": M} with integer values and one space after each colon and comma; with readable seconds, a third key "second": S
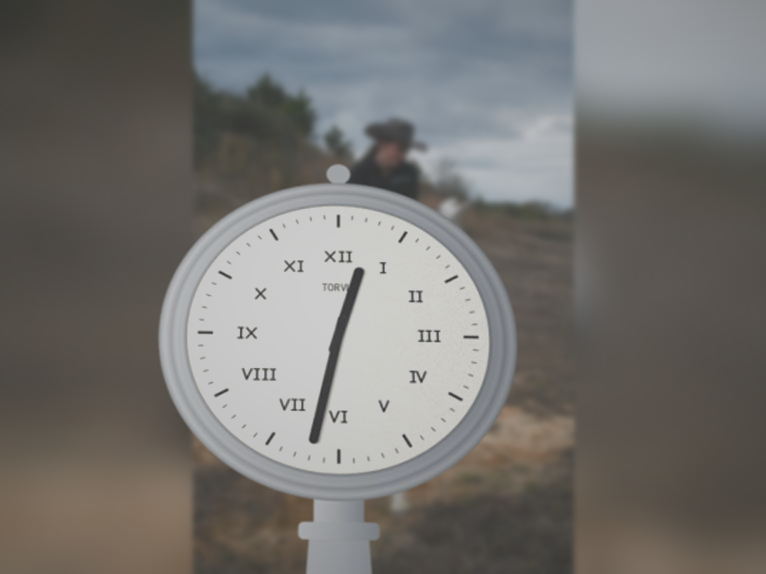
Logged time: {"hour": 12, "minute": 32}
